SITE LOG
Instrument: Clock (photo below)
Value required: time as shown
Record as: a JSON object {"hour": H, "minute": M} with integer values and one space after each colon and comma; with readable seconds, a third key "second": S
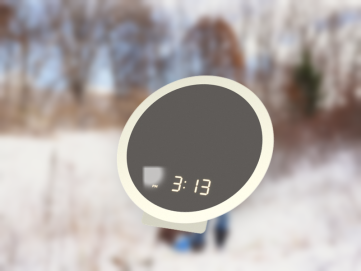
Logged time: {"hour": 3, "minute": 13}
